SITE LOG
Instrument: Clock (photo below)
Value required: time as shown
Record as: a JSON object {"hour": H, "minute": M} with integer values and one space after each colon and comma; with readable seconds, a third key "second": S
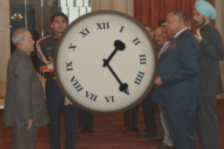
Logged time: {"hour": 1, "minute": 25}
